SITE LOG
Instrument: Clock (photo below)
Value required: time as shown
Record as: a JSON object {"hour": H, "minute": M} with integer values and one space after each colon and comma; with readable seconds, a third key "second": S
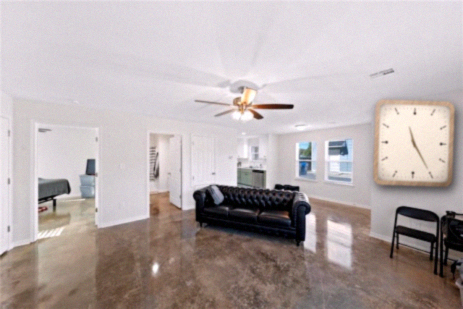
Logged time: {"hour": 11, "minute": 25}
